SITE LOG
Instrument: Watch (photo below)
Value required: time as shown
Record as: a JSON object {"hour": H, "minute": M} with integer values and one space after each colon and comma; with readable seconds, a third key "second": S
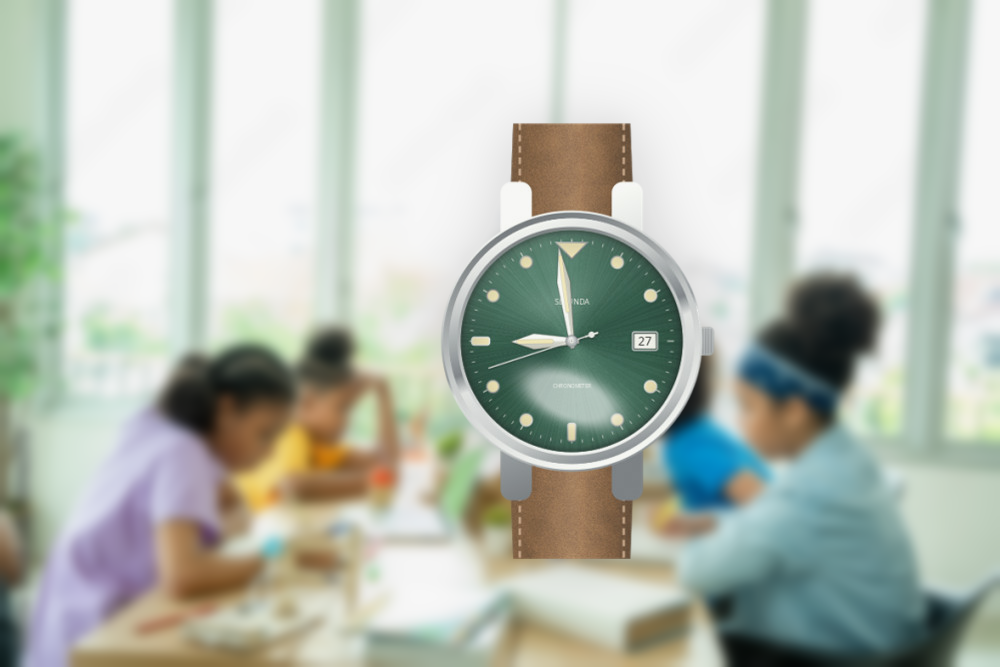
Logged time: {"hour": 8, "minute": 58, "second": 42}
